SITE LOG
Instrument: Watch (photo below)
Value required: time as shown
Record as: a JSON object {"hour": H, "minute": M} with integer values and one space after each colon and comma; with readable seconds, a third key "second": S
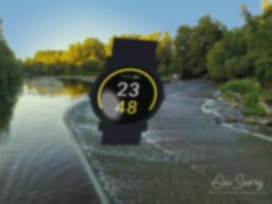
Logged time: {"hour": 23, "minute": 48}
